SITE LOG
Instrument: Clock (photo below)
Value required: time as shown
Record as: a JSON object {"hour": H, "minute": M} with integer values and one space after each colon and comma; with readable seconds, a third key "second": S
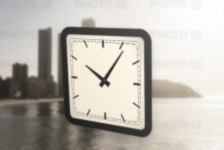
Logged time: {"hour": 10, "minute": 6}
